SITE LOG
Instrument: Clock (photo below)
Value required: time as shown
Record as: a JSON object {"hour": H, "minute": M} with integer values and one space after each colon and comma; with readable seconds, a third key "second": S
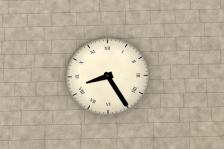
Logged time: {"hour": 8, "minute": 25}
